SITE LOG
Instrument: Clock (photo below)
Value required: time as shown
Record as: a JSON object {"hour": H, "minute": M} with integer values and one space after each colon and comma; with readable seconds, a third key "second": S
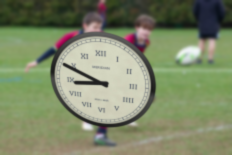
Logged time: {"hour": 8, "minute": 49}
